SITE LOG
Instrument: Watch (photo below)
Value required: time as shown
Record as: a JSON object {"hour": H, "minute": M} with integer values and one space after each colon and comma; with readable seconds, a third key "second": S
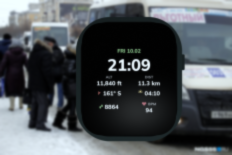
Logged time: {"hour": 21, "minute": 9}
